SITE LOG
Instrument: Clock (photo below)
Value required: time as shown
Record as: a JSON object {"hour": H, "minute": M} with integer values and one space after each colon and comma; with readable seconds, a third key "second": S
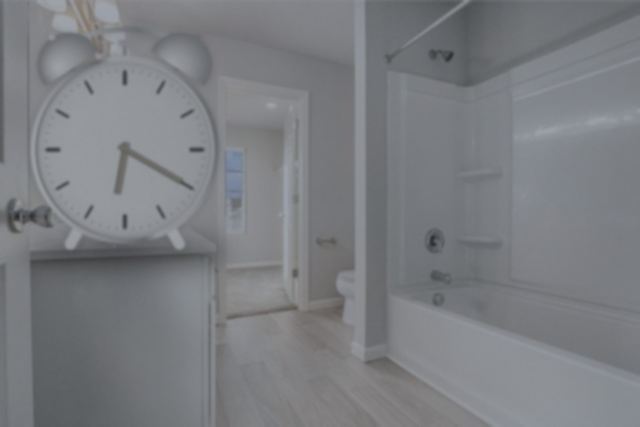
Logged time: {"hour": 6, "minute": 20}
